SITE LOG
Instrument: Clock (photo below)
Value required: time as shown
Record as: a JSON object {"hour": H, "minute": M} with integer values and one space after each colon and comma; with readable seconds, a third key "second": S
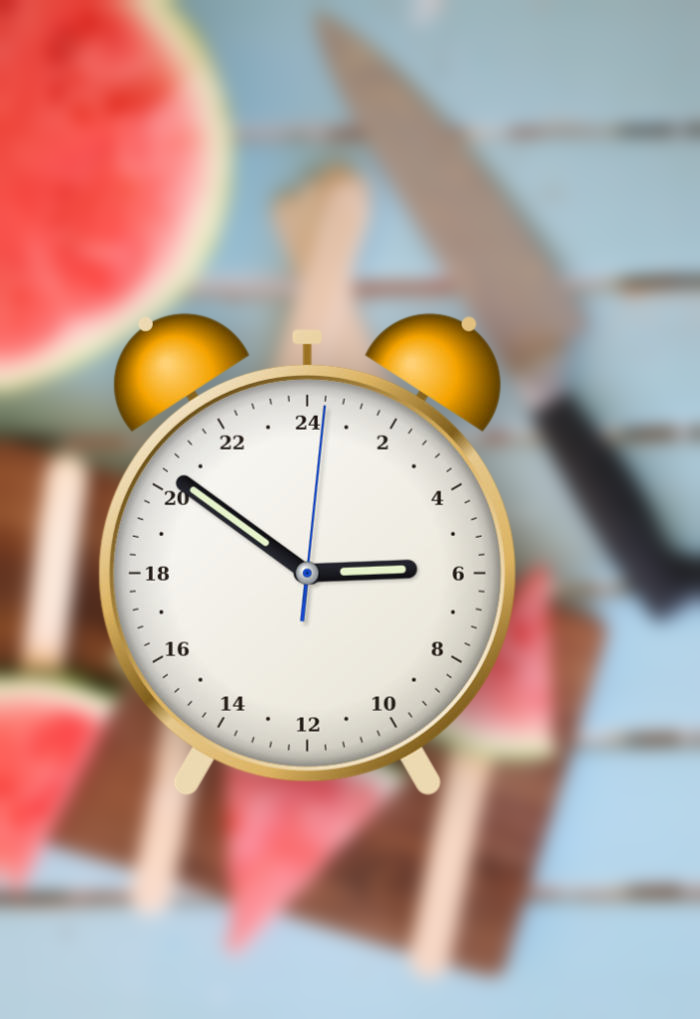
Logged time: {"hour": 5, "minute": 51, "second": 1}
